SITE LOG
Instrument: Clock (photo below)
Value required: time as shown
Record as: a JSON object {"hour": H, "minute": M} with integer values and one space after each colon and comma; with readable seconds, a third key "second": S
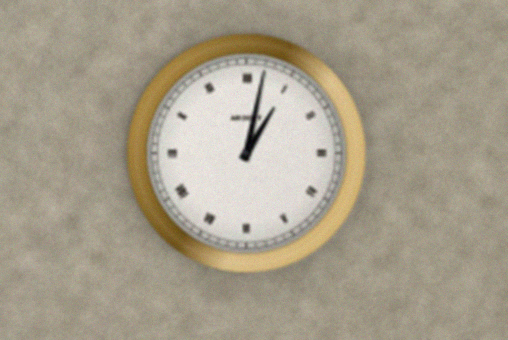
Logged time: {"hour": 1, "minute": 2}
